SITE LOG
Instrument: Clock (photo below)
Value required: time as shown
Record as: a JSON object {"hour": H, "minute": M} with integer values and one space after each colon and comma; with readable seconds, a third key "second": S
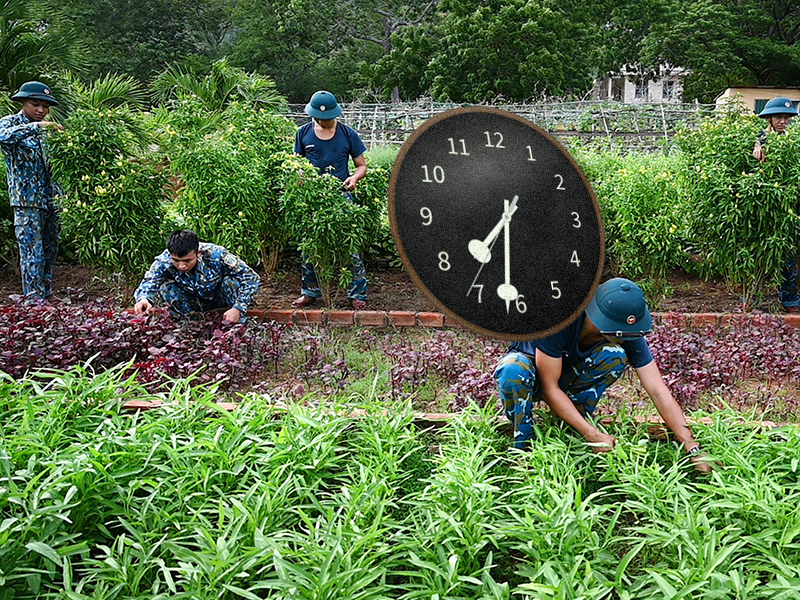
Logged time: {"hour": 7, "minute": 31, "second": 36}
